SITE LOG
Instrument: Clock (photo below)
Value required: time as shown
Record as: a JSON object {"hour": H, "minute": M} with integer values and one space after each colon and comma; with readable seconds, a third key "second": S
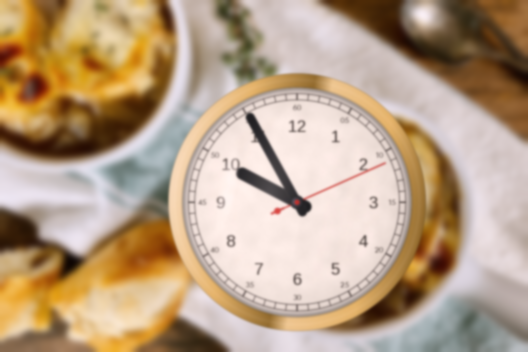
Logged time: {"hour": 9, "minute": 55, "second": 11}
